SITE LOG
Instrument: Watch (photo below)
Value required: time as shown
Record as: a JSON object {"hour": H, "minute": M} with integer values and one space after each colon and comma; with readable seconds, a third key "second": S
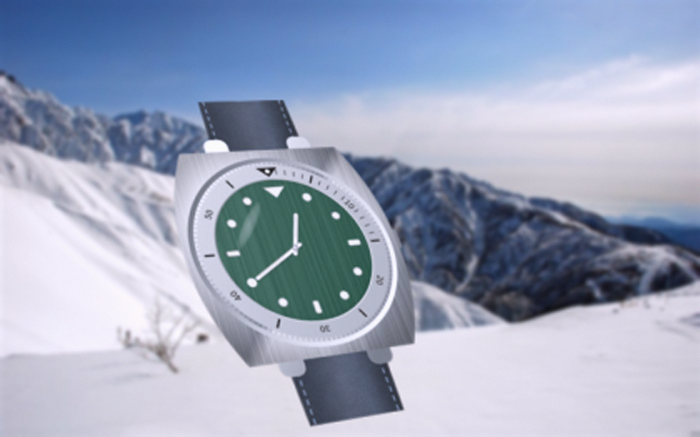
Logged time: {"hour": 12, "minute": 40}
